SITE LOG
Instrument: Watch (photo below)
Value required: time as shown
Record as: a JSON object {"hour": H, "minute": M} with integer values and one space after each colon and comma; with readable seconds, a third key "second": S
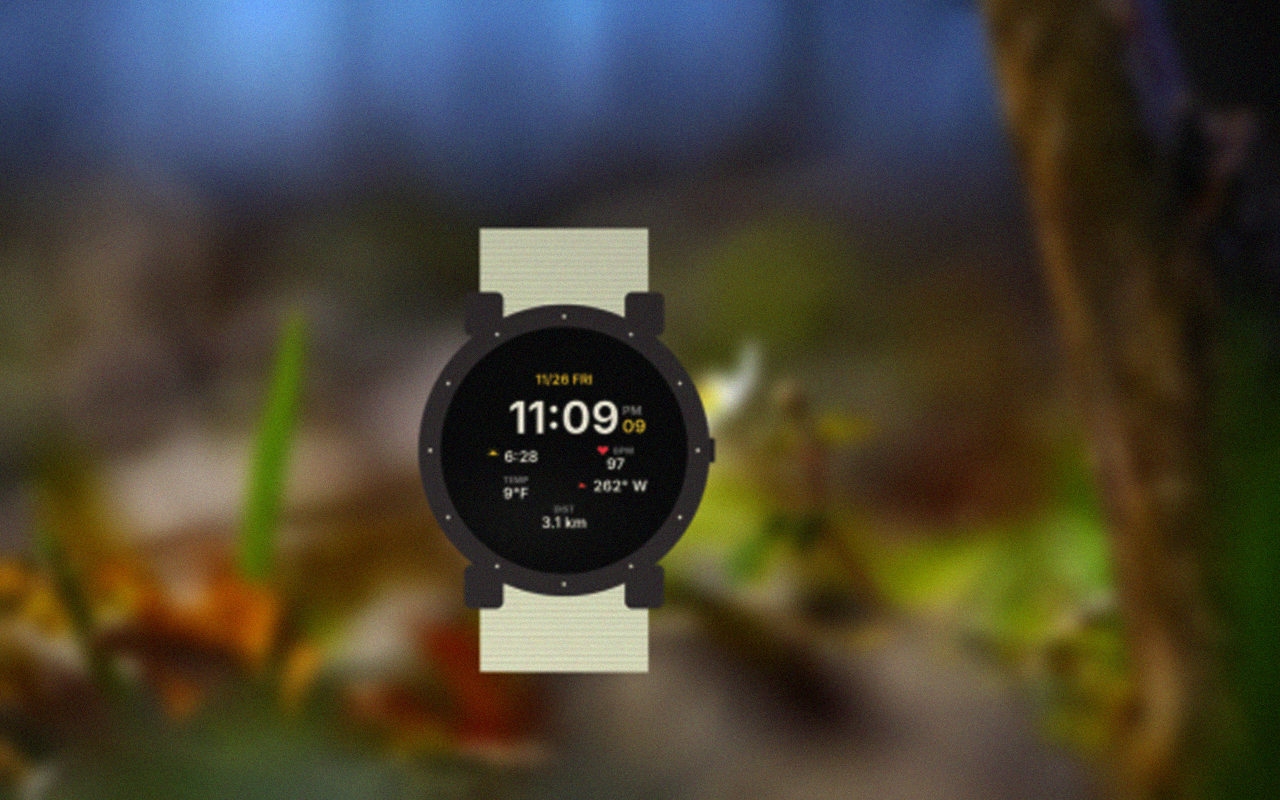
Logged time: {"hour": 11, "minute": 9}
